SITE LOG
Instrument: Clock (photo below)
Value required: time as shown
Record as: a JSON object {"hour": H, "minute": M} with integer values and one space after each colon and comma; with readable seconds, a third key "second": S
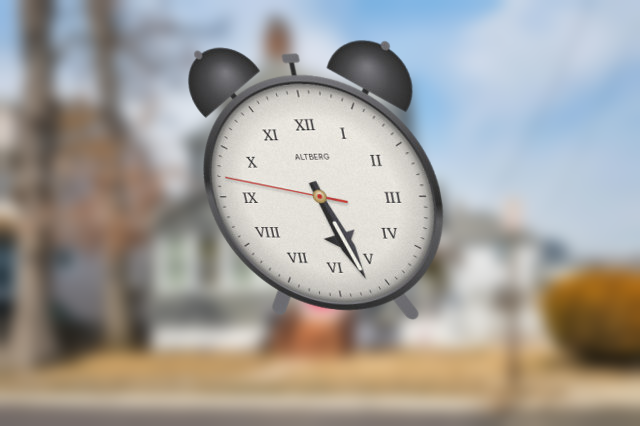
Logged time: {"hour": 5, "minute": 26, "second": 47}
